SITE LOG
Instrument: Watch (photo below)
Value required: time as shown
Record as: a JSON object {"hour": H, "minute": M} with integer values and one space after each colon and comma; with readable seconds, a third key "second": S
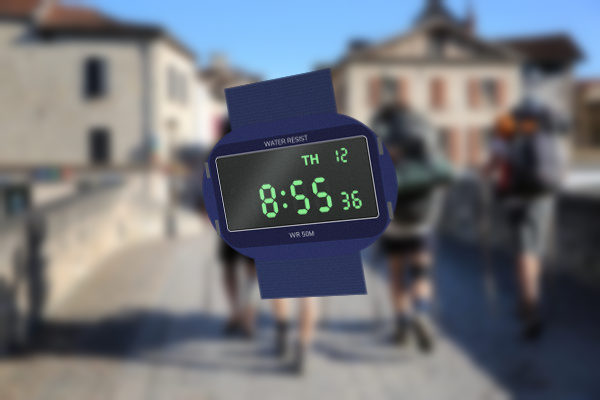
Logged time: {"hour": 8, "minute": 55, "second": 36}
